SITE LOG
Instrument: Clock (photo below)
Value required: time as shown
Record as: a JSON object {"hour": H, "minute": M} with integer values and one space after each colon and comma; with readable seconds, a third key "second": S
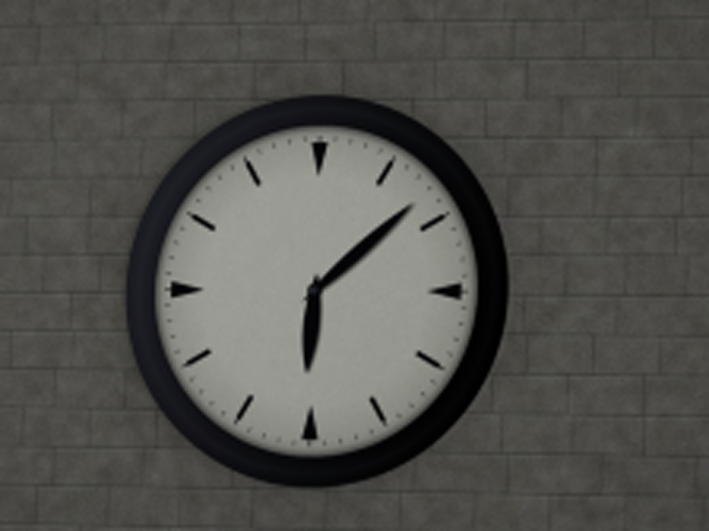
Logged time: {"hour": 6, "minute": 8}
